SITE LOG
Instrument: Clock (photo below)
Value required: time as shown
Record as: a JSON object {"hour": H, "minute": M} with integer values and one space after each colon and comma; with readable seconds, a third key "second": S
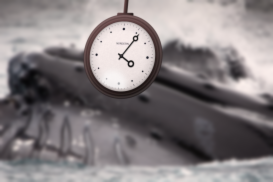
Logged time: {"hour": 4, "minute": 6}
